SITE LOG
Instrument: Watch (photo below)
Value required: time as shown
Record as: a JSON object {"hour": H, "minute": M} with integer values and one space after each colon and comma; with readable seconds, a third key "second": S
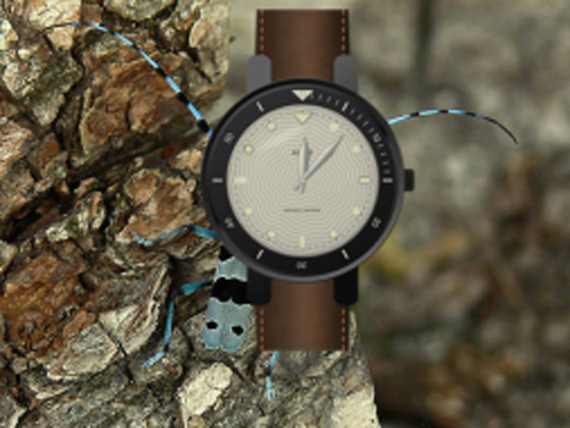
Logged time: {"hour": 12, "minute": 7}
